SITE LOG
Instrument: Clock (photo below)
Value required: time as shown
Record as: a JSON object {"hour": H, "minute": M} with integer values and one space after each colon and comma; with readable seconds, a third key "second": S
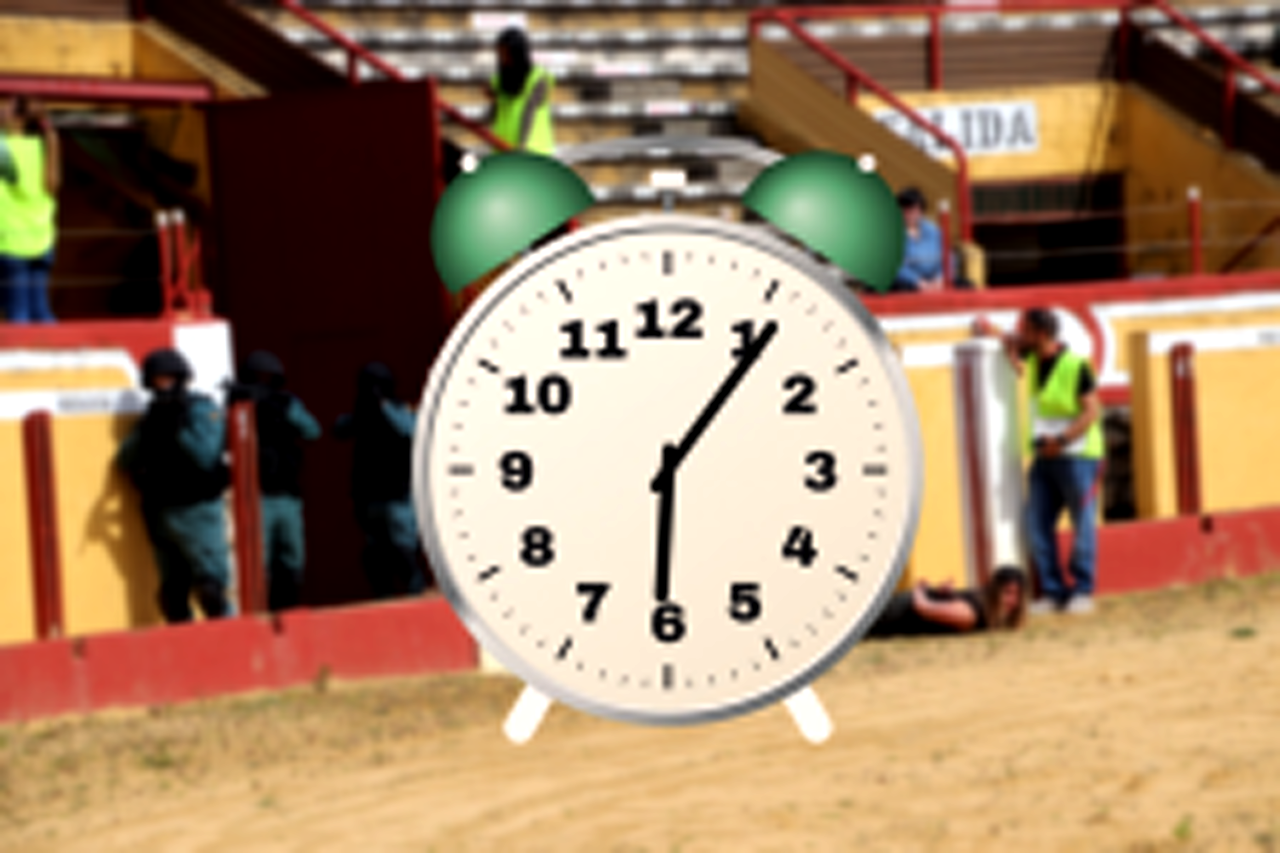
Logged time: {"hour": 6, "minute": 6}
